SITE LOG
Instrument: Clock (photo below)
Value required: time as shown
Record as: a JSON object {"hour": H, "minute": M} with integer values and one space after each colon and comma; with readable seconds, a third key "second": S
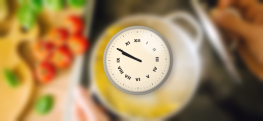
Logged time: {"hour": 9, "minute": 50}
